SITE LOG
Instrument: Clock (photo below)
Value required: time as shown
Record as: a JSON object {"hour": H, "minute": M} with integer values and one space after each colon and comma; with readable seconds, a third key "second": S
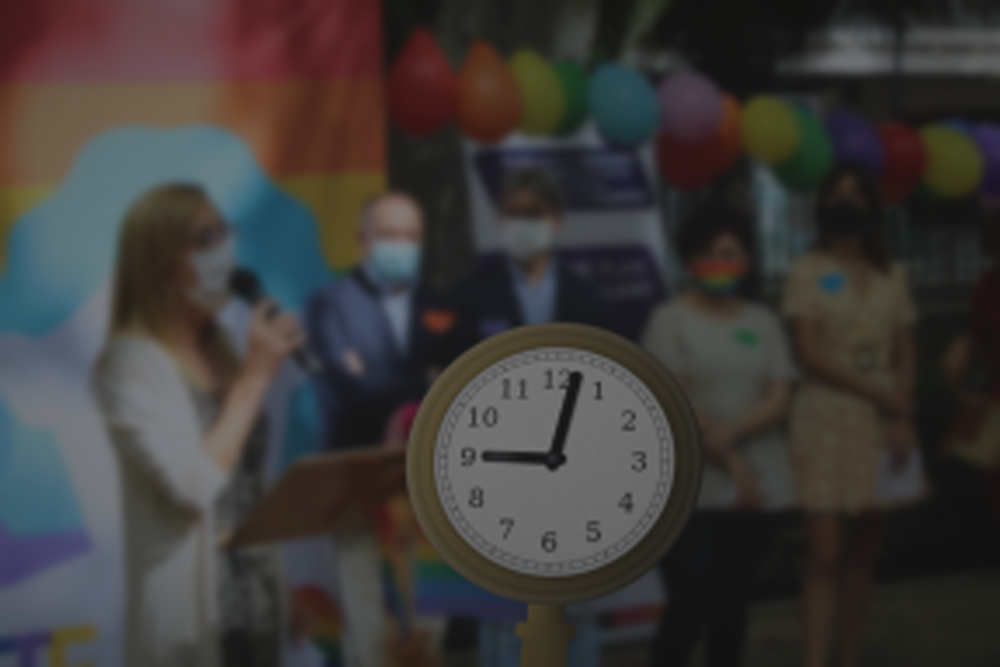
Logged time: {"hour": 9, "minute": 2}
